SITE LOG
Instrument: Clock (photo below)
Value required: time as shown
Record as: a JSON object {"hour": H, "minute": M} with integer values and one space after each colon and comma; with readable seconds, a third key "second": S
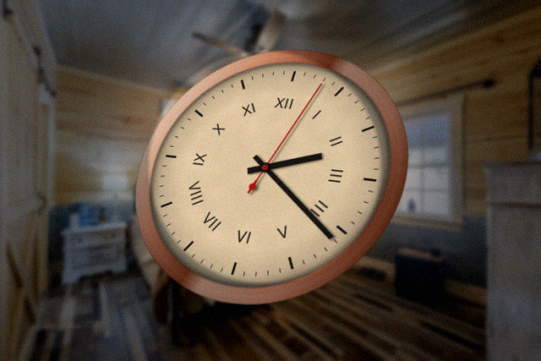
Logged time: {"hour": 2, "minute": 21, "second": 3}
